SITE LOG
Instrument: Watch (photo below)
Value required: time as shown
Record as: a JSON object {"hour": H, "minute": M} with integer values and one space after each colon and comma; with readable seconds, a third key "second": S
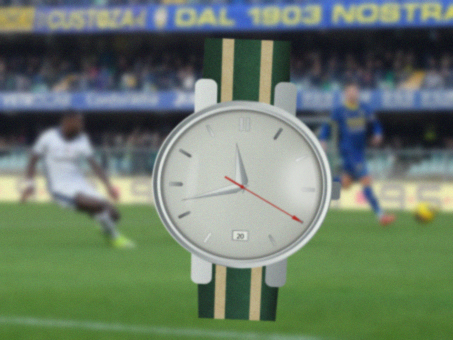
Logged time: {"hour": 11, "minute": 42, "second": 20}
